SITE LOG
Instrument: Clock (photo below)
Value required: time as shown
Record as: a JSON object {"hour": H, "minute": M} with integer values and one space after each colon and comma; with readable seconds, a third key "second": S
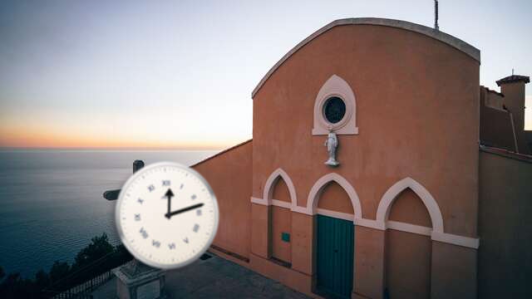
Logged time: {"hour": 12, "minute": 13}
